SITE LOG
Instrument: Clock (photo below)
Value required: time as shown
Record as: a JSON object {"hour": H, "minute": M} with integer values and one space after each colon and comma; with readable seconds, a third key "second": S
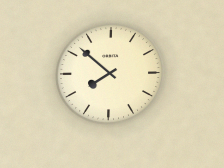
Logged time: {"hour": 7, "minute": 52}
